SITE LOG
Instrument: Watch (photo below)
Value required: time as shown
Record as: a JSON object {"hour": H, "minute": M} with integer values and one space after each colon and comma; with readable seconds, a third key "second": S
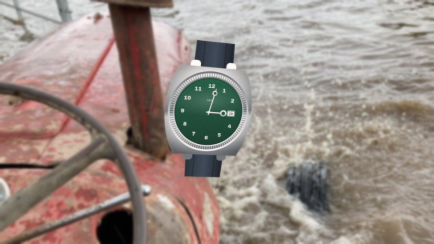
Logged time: {"hour": 3, "minute": 2}
